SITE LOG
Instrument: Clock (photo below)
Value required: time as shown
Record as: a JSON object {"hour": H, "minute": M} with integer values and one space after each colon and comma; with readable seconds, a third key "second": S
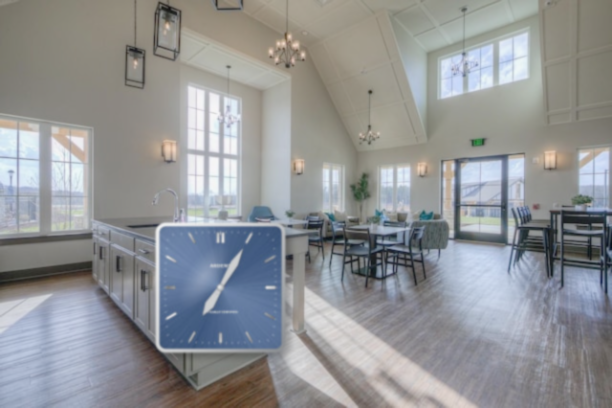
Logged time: {"hour": 7, "minute": 5}
